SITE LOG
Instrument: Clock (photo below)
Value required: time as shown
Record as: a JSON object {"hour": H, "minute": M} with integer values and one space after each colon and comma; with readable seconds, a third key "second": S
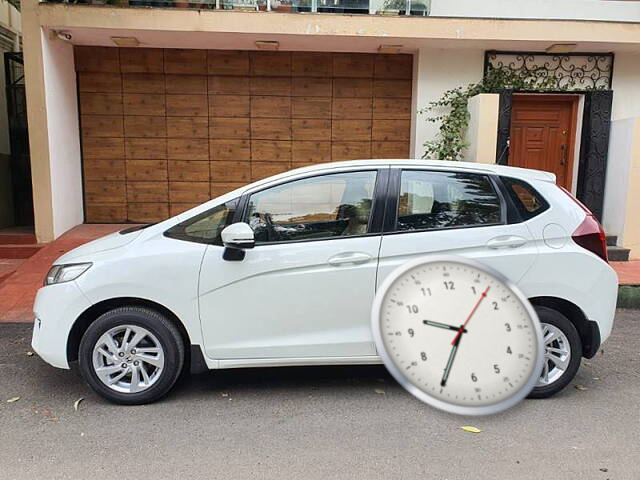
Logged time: {"hour": 9, "minute": 35, "second": 7}
